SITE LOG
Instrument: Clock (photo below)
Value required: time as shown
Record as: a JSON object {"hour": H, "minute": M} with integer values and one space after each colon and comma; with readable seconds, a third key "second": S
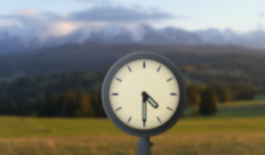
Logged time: {"hour": 4, "minute": 30}
